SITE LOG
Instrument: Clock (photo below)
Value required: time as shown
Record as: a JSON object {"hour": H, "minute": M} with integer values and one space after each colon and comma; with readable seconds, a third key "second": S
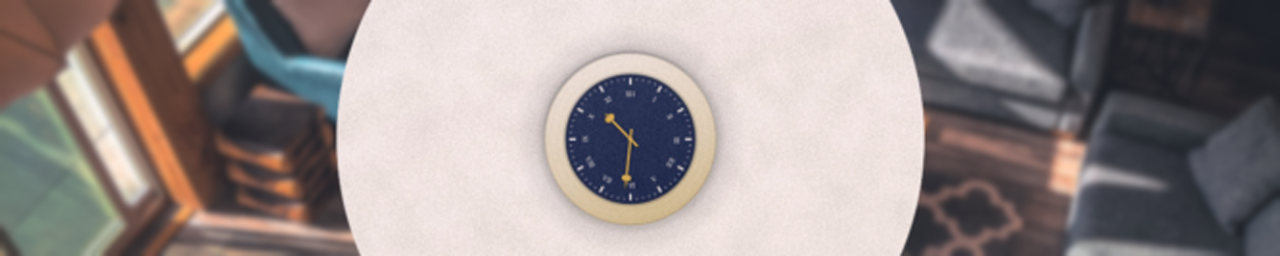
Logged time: {"hour": 10, "minute": 31}
